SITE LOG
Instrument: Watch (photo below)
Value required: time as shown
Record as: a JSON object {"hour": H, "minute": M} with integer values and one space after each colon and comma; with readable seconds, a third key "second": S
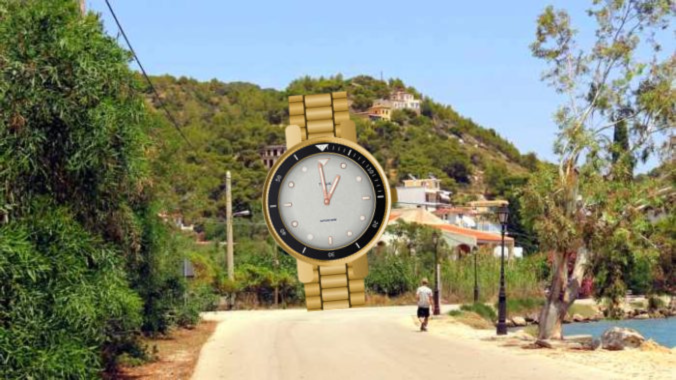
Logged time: {"hour": 12, "minute": 59}
